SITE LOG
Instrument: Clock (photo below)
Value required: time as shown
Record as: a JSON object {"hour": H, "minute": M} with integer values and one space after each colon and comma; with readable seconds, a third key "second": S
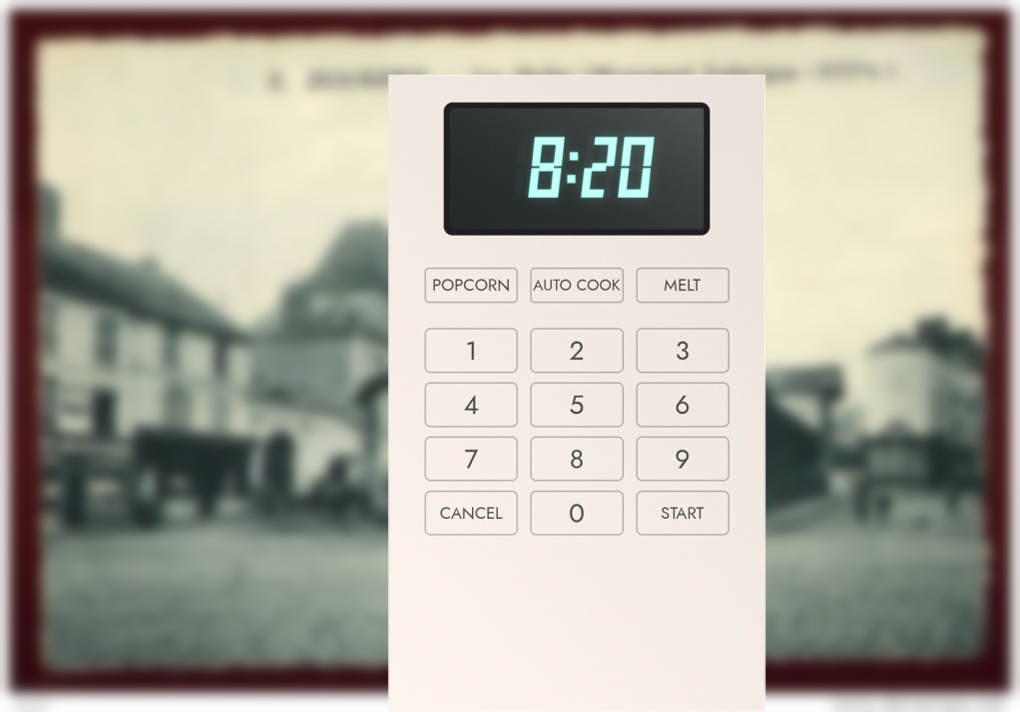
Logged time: {"hour": 8, "minute": 20}
